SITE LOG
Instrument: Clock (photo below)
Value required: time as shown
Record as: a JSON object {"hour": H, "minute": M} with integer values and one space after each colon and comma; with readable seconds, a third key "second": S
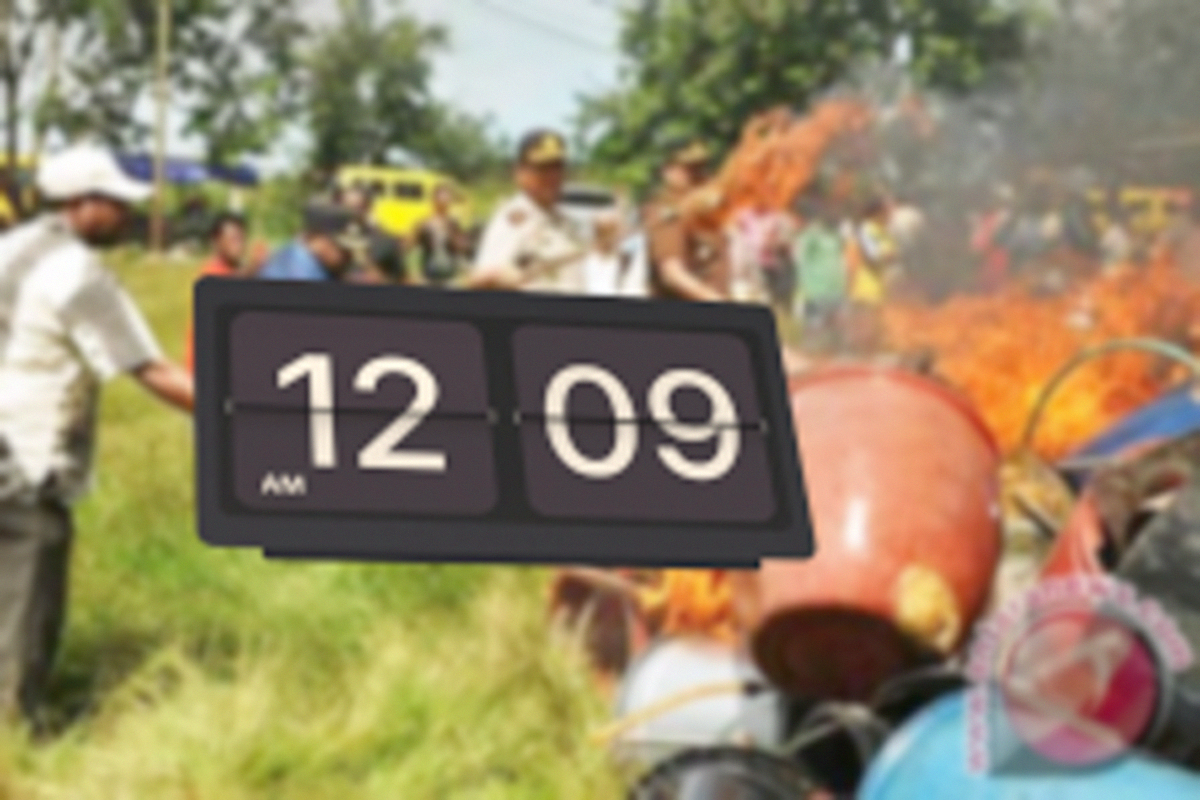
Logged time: {"hour": 12, "minute": 9}
